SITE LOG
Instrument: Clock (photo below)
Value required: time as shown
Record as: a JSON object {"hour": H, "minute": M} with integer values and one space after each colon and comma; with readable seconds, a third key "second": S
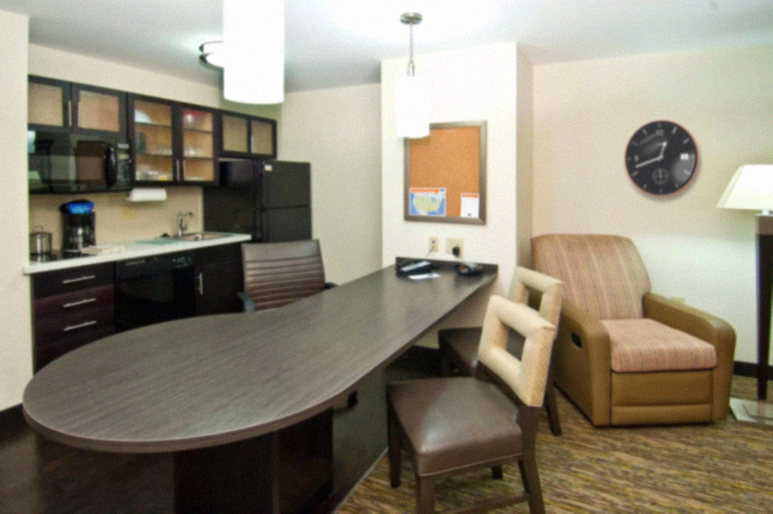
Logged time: {"hour": 12, "minute": 42}
